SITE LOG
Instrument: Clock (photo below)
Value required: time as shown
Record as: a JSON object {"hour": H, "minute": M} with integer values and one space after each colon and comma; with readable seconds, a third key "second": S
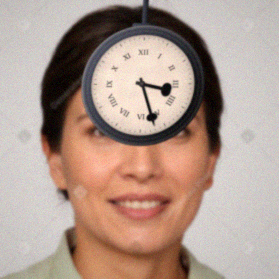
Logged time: {"hour": 3, "minute": 27}
